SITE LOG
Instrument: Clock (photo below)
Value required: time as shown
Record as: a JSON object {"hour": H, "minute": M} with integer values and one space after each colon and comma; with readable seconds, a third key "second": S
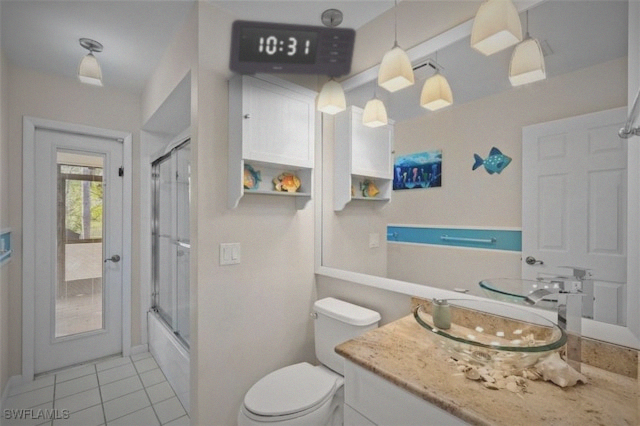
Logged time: {"hour": 10, "minute": 31}
